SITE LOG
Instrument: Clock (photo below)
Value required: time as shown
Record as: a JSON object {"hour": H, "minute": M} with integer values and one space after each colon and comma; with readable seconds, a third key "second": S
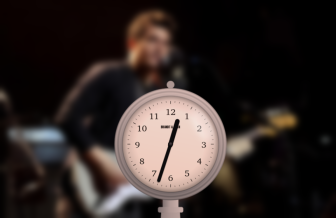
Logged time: {"hour": 12, "minute": 33}
